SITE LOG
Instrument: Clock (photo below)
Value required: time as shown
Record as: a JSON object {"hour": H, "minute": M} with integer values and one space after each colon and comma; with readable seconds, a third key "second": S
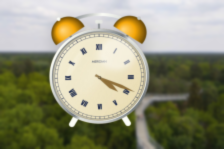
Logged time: {"hour": 4, "minute": 19}
